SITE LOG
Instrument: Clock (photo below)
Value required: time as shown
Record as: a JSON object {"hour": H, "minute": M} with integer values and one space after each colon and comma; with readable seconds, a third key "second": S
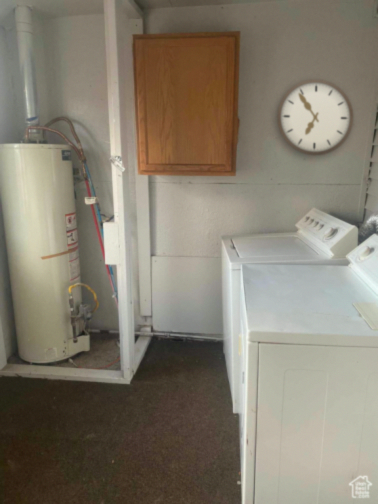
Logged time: {"hour": 6, "minute": 54}
